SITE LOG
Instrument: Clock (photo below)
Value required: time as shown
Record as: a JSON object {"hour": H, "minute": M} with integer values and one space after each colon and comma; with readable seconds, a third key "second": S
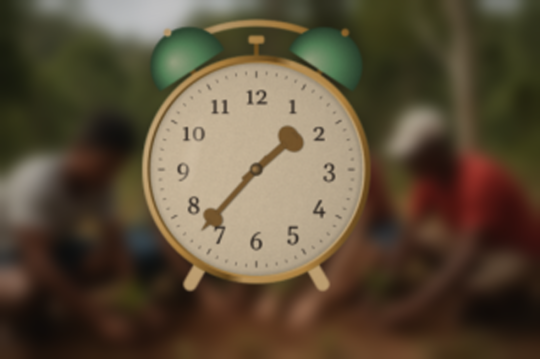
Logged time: {"hour": 1, "minute": 37}
